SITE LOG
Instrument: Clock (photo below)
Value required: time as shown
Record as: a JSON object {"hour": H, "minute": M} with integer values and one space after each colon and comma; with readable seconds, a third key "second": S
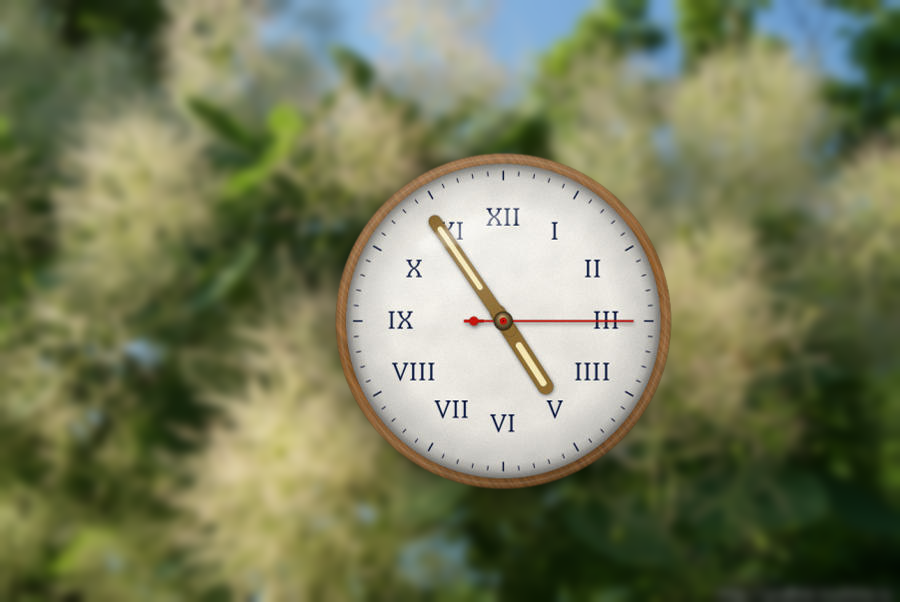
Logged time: {"hour": 4, "minute": 54, "second": 15}
